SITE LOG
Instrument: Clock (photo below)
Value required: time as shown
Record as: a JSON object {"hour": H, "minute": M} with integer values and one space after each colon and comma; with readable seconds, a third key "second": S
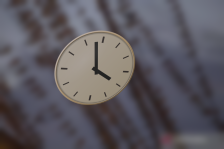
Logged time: {"hour": 3, "minute": 58}
